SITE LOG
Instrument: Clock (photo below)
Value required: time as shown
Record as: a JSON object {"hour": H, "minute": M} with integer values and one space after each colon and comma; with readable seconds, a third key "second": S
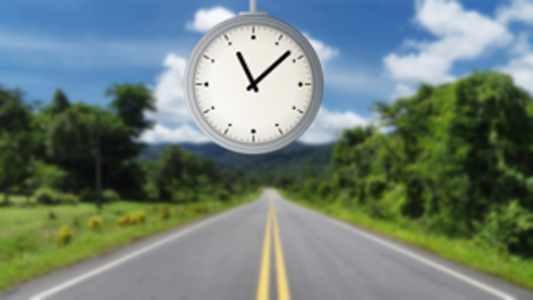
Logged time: {"hour": 11, "minute": 8}
